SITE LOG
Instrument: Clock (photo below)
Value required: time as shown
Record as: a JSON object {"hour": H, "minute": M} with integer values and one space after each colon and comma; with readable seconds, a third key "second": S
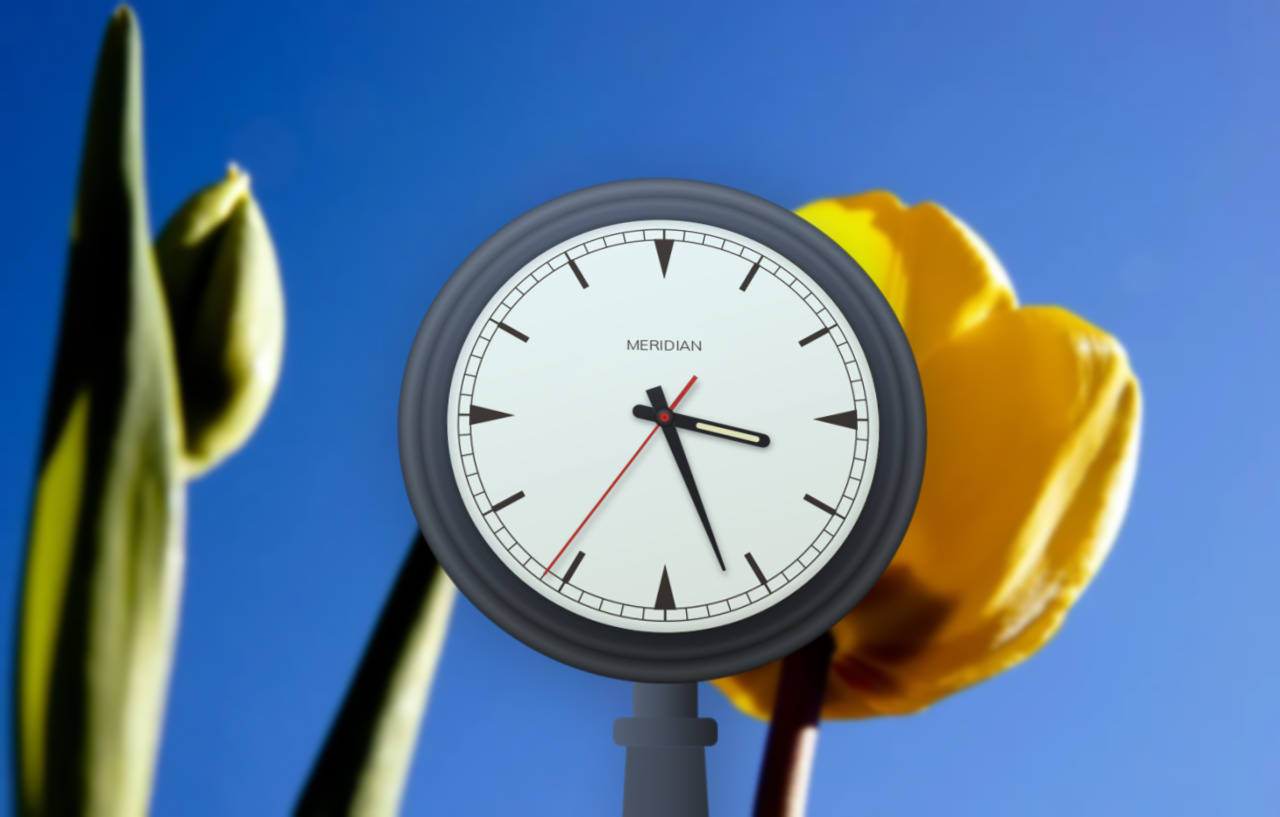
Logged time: {"hour": 3, "minute": 26, "second": 36}
